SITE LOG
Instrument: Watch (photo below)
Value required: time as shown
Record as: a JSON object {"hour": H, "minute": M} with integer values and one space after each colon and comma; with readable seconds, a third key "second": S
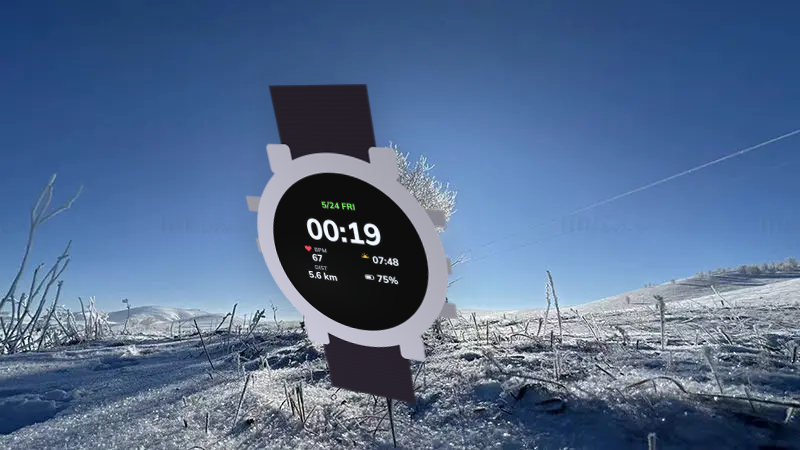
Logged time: {"hour": 0, "minute": 19}
